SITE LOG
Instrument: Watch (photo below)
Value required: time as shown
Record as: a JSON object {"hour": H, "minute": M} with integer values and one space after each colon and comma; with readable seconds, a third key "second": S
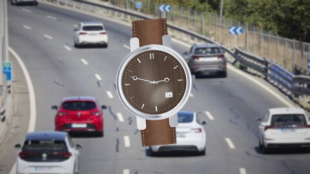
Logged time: {"hour": 2, "minute": 48}
